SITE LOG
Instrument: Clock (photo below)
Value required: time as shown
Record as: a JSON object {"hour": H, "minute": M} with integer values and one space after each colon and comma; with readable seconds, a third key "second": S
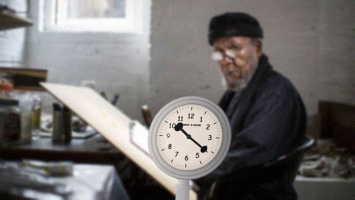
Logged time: {"hour": 10, "minute": 21}
